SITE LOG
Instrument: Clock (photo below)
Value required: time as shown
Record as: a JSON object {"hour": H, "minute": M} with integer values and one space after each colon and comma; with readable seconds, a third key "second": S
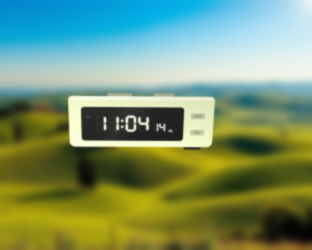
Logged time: {"hour": 11, "minute": 4, "second": 14}
